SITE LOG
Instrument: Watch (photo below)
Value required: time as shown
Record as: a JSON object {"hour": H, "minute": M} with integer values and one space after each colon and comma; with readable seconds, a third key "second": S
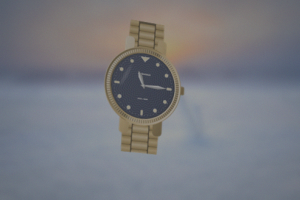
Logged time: {"hour": 11, "minute": 15}
